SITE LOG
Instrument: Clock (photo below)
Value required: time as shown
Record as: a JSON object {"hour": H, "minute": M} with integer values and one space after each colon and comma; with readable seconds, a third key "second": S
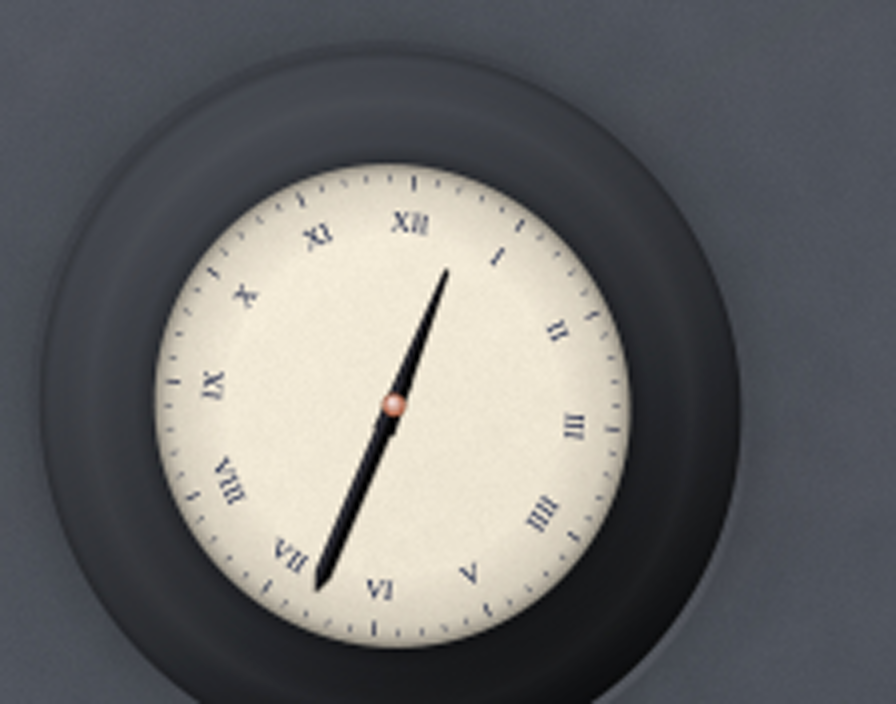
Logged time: {"hour": 12, "minute": 33}
